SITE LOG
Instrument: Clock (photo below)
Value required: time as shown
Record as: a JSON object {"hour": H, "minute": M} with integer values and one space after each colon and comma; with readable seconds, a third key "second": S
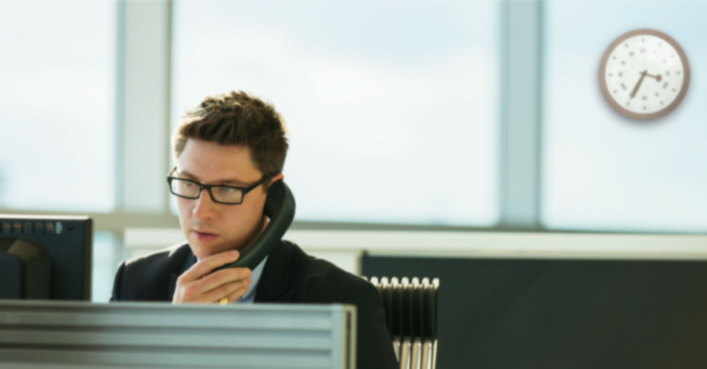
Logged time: {"hour": 3, "minute": 35}
